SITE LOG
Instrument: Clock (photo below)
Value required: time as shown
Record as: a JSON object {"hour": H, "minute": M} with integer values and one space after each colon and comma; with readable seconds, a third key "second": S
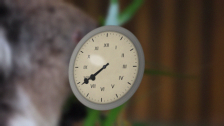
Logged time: {"hour": 7, "minute": 39}
